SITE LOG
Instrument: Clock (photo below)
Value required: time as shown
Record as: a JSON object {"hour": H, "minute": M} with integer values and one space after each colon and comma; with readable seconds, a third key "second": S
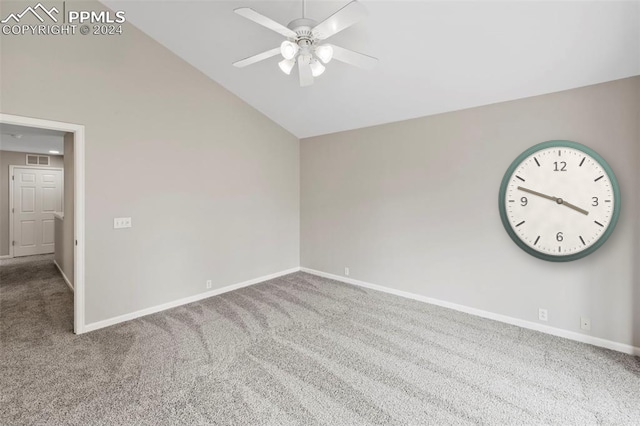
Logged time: {"hour": 3, "minute": 48}
